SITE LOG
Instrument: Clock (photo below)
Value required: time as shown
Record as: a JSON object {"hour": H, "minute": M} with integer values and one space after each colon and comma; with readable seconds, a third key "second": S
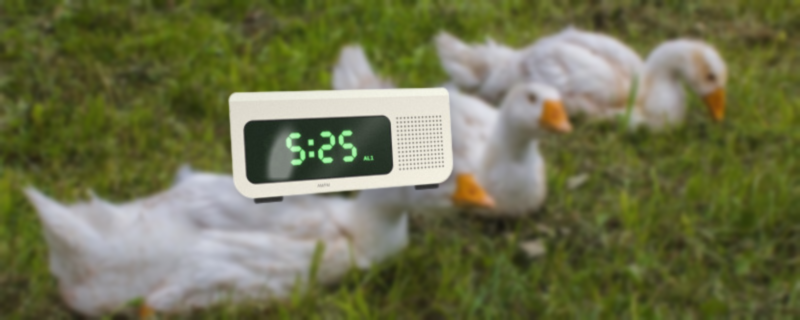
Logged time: {"hour": 5, "minute": 25}
